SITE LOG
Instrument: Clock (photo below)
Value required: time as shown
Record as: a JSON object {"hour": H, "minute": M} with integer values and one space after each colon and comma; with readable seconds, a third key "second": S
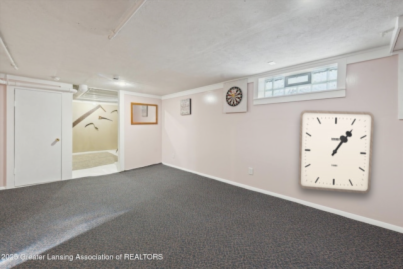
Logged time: {"hour": 1, "minute": 6}
